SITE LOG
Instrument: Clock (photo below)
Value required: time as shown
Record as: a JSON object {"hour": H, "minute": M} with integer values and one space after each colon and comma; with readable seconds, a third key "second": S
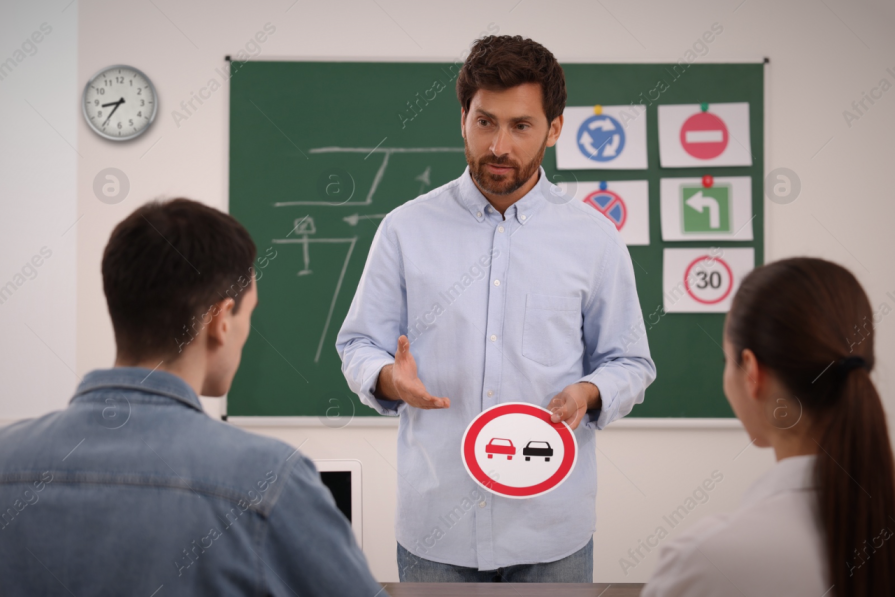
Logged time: {"hour": 8, "minute": 36}
